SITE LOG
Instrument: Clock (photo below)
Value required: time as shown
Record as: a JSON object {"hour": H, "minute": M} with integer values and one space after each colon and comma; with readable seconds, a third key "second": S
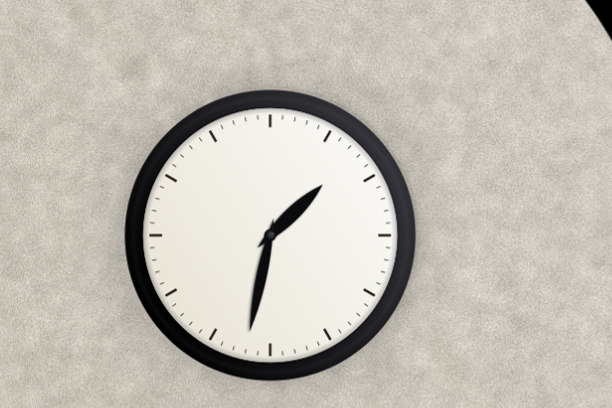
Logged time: {"hour": 1, "minute": 32}
